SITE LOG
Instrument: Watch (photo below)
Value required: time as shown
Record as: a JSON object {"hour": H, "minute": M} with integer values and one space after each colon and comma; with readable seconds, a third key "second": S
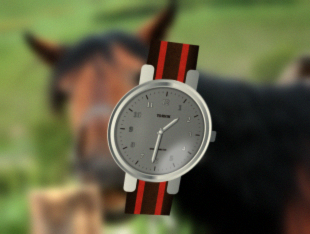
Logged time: {"hour": 1, "minute": 31}
